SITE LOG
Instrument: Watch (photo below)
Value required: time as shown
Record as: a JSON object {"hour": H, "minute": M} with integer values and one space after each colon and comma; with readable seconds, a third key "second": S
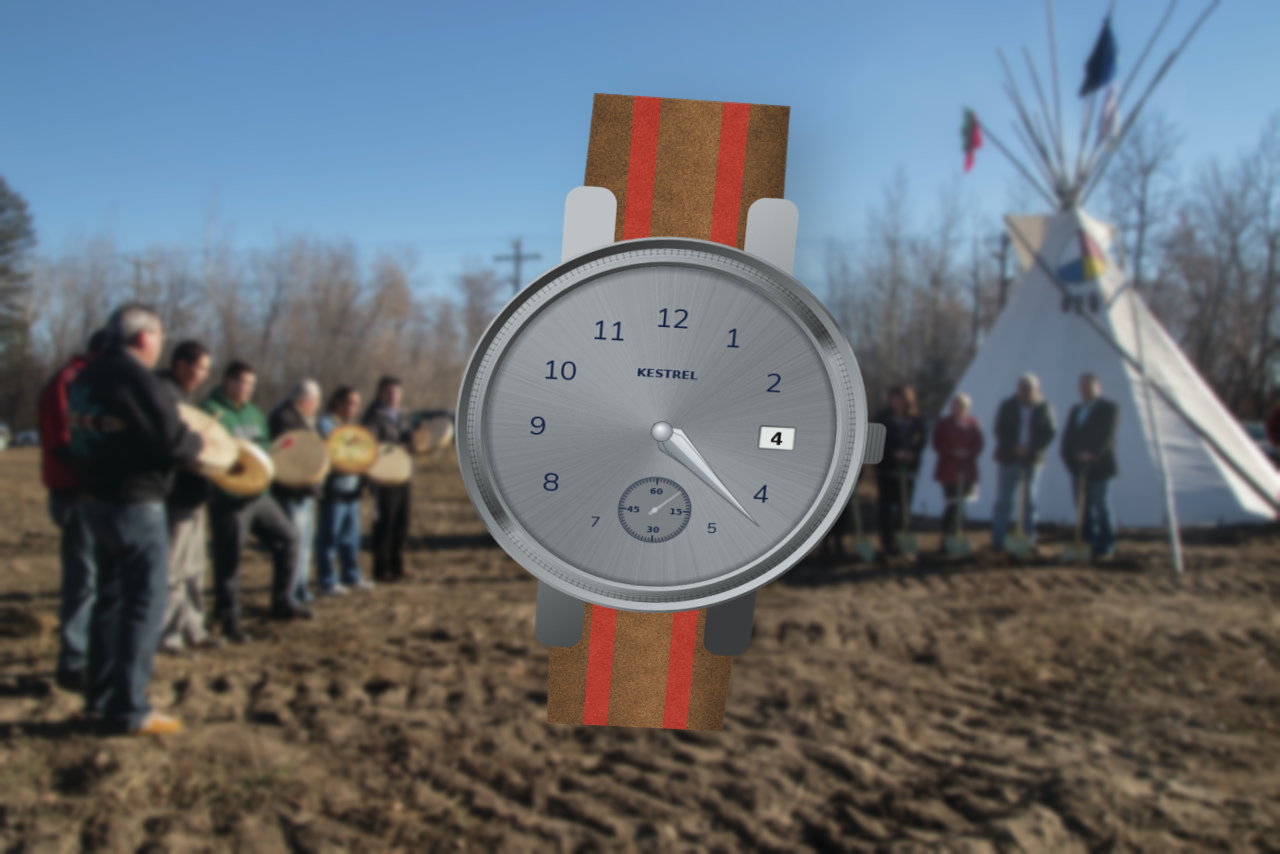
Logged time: {"hour": 4, "minute": 22, "second": 8}
